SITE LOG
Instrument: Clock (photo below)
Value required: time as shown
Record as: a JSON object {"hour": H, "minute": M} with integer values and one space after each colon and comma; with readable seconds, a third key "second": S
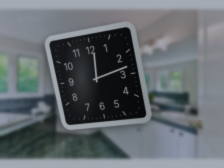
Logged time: {"hour": 12, "minute": 13}
